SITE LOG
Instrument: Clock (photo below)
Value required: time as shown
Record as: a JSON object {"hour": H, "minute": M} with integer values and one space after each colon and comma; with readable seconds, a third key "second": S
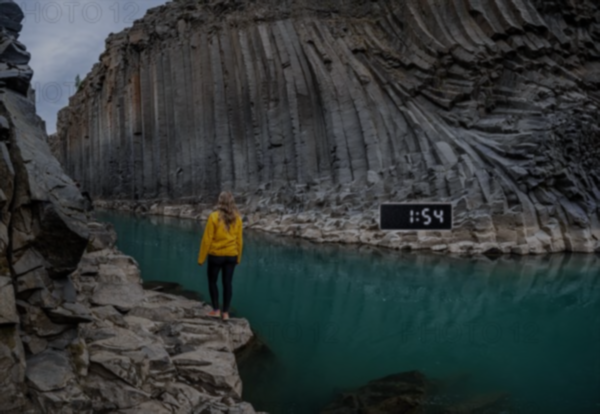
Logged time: {"hour": 1, "minute": 54}
